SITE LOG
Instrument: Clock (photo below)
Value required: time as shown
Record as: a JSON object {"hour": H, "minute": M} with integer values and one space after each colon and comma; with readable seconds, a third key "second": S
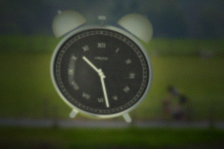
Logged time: {"hour": 10, "minute": 28}
